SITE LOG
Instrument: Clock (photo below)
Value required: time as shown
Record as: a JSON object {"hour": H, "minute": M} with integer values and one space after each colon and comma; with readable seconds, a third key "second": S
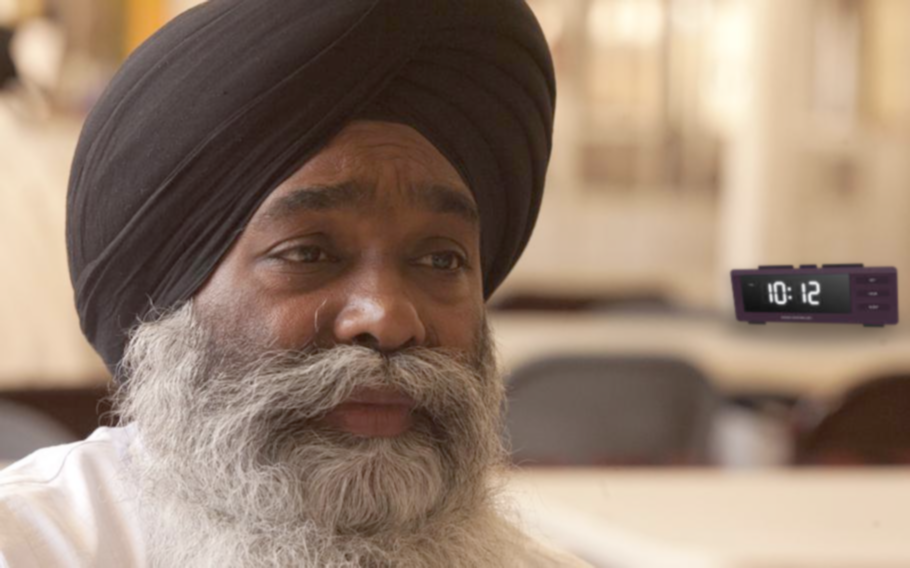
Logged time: {"hour": 10, "minute": 12}
